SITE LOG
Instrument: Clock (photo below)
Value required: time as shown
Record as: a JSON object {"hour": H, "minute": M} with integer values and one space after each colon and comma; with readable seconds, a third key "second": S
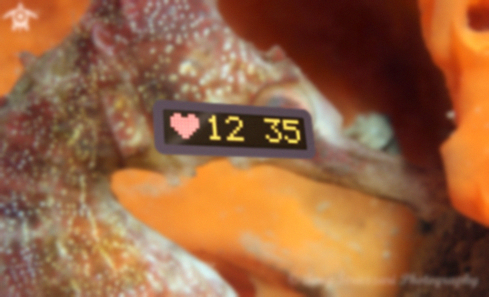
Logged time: {"hour": 12, "minute": 35}
